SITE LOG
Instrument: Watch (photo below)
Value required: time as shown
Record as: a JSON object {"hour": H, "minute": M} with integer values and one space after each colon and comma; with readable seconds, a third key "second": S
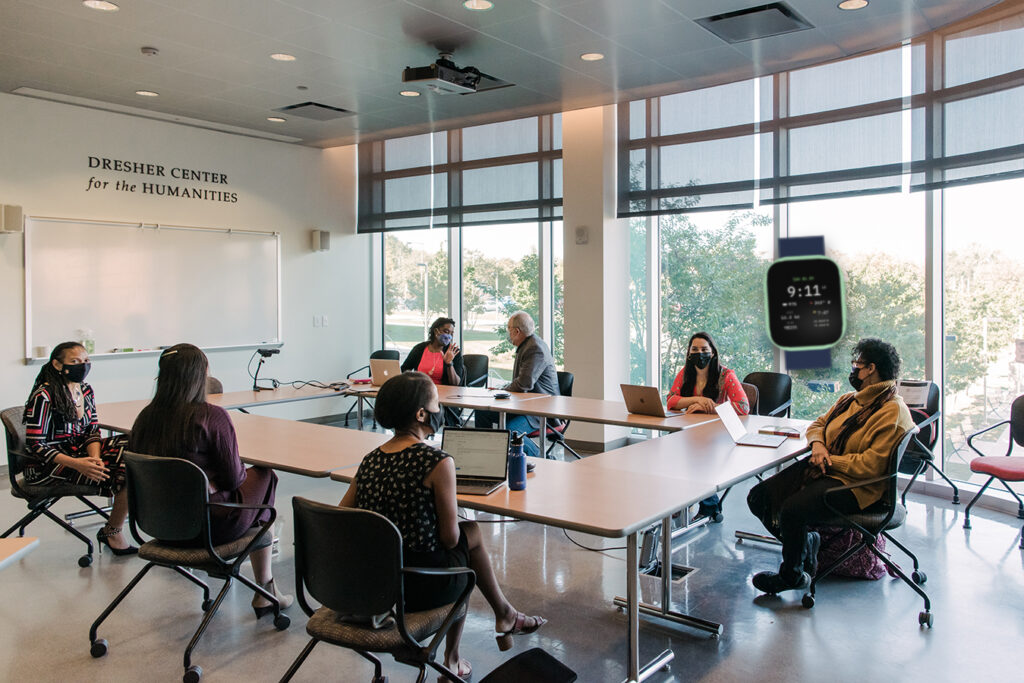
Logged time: {"hour": 9, "minute": 11}
